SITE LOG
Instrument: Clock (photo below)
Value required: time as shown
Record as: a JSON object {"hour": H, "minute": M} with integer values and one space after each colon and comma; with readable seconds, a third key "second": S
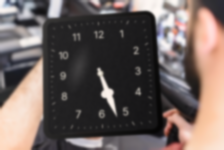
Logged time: {"hour": 5, "minute": 27}
